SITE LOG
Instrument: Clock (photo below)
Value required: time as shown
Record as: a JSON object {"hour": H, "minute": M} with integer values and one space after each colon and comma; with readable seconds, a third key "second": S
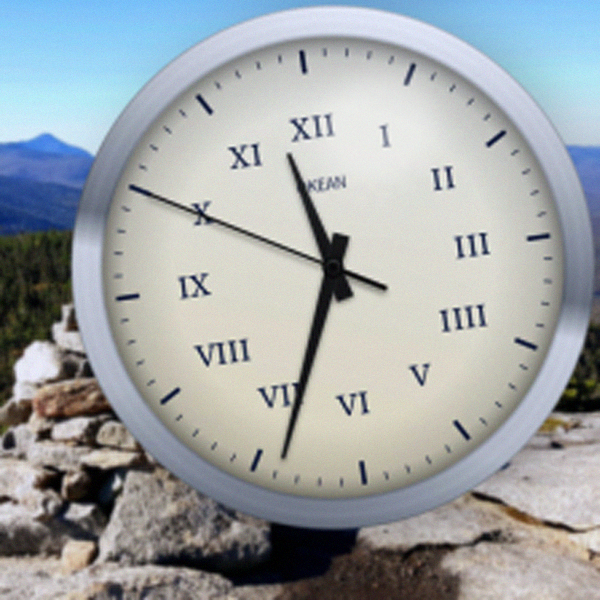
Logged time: {"hour": 11, "minute": 33, "second": 50}
